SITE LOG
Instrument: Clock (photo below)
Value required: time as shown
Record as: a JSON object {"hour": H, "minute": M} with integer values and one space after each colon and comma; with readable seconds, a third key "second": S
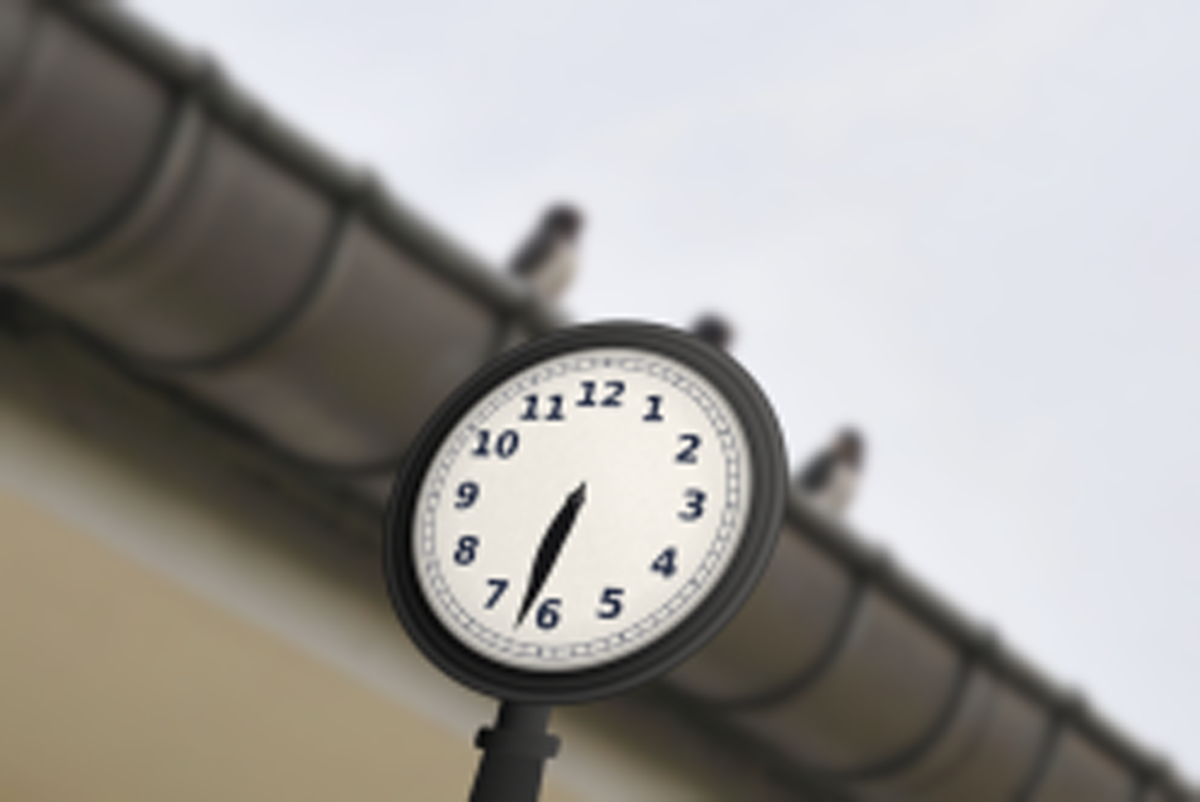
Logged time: {"hour": 6, "minute": 32}
